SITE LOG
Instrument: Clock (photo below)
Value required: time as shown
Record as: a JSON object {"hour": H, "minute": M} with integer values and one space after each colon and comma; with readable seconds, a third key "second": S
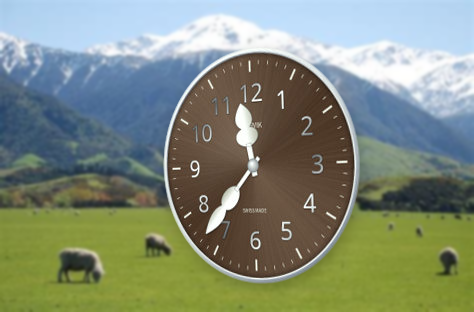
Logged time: {"hour": 11, "minute": 37}
